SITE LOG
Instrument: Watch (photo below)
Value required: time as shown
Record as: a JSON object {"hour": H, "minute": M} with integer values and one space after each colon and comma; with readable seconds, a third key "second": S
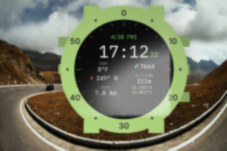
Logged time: {"hour": 17, "minute": 12}
